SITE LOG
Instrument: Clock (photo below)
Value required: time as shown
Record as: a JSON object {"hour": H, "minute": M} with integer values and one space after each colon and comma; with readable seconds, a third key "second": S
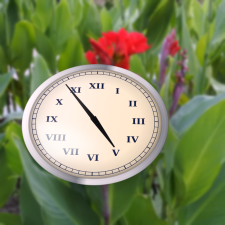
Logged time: {"hour": 4, "minute": 54}
